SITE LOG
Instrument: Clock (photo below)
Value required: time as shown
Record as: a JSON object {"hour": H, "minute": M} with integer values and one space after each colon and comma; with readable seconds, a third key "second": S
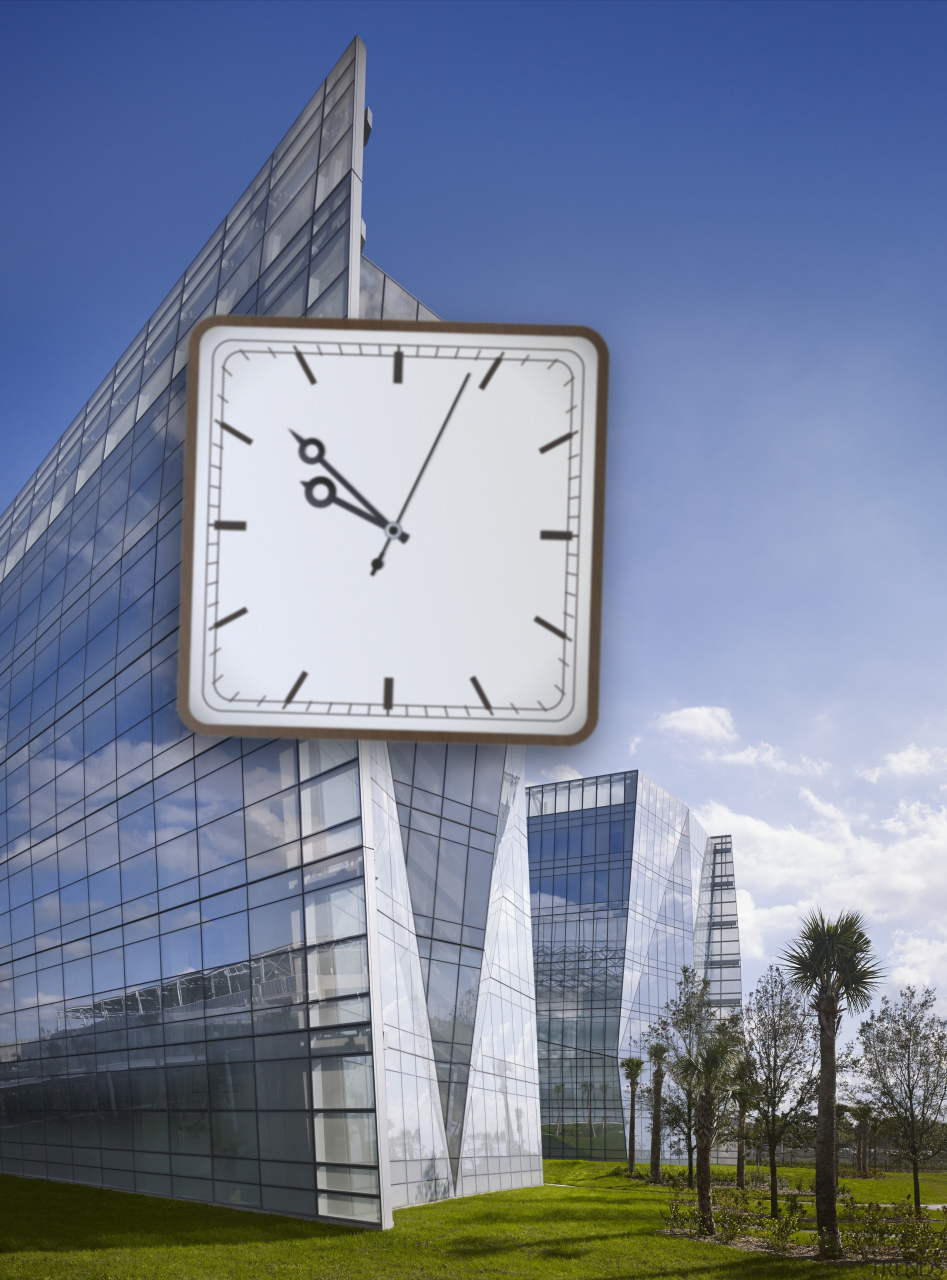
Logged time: {"hour": 9, "minute": 52, "second": 4}
